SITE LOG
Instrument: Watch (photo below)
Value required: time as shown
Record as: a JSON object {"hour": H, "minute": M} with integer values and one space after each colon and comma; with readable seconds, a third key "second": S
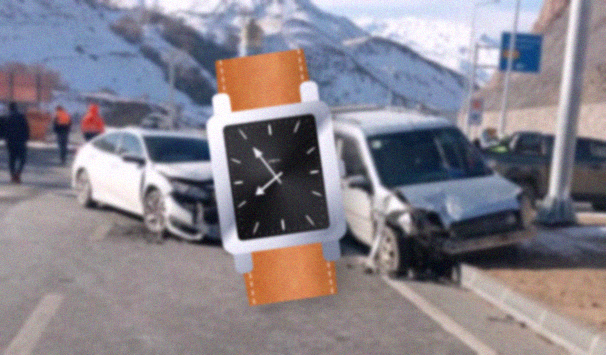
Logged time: {"hour": 7, "minute": 55}
